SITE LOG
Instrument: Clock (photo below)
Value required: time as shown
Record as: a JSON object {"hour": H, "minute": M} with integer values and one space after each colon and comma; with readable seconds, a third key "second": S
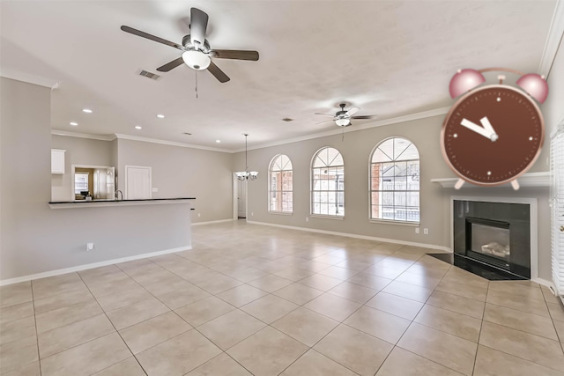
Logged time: {"hour": 10, "minute": 49}
